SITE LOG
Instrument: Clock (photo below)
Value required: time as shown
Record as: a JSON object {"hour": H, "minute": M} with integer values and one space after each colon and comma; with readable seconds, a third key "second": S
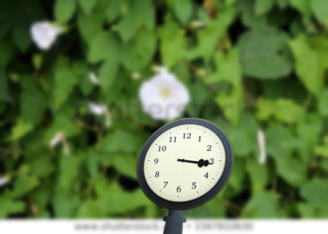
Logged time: {"hour": 3, "minute": 16}
